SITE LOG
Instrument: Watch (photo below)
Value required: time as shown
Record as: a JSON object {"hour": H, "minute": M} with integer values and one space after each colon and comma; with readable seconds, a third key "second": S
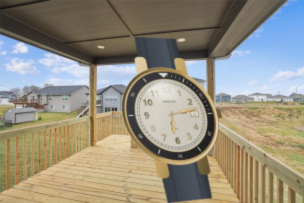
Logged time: {"hour": 6, "minute": 13}
